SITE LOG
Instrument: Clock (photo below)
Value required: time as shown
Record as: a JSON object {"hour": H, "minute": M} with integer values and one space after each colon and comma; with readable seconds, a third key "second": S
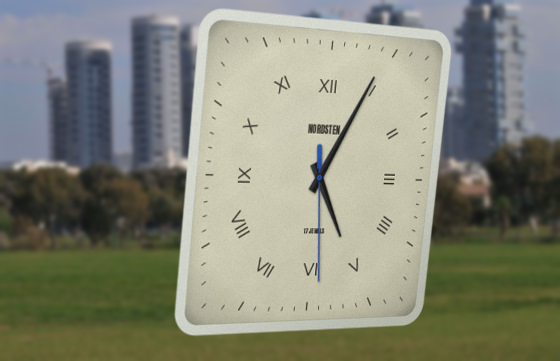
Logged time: {"hour": 5, "minute": 4, "second": 29}
